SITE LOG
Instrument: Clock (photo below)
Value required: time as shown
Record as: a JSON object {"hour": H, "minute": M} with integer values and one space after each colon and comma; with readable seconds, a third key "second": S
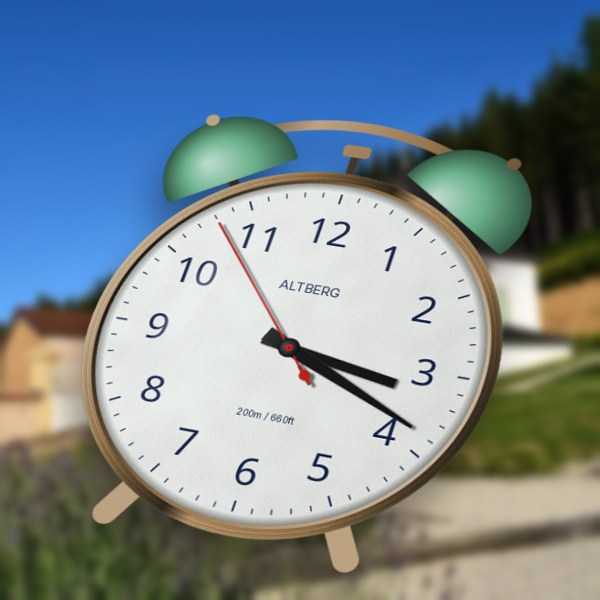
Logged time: {"hour": 3, "minute": 18, "second": 53}
